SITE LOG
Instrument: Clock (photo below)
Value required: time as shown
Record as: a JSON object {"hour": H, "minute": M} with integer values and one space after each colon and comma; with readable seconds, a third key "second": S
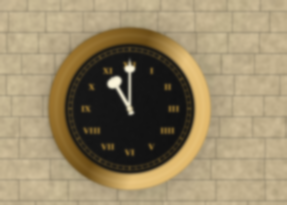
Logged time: {"hour": 11, "minute": 0}
